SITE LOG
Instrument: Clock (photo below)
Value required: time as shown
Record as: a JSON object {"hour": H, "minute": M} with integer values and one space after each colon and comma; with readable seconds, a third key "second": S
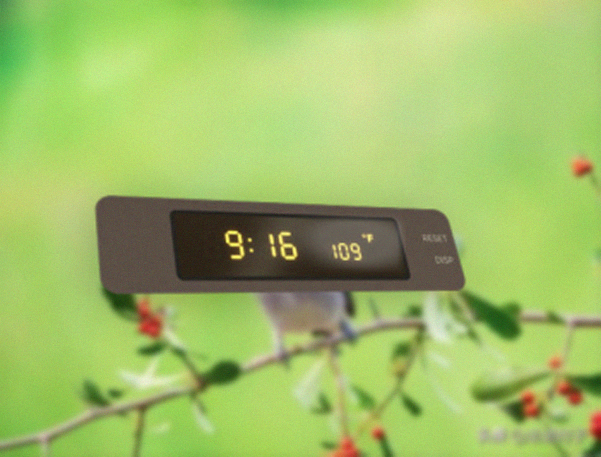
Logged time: {"hour": 9, "minute": 16}
